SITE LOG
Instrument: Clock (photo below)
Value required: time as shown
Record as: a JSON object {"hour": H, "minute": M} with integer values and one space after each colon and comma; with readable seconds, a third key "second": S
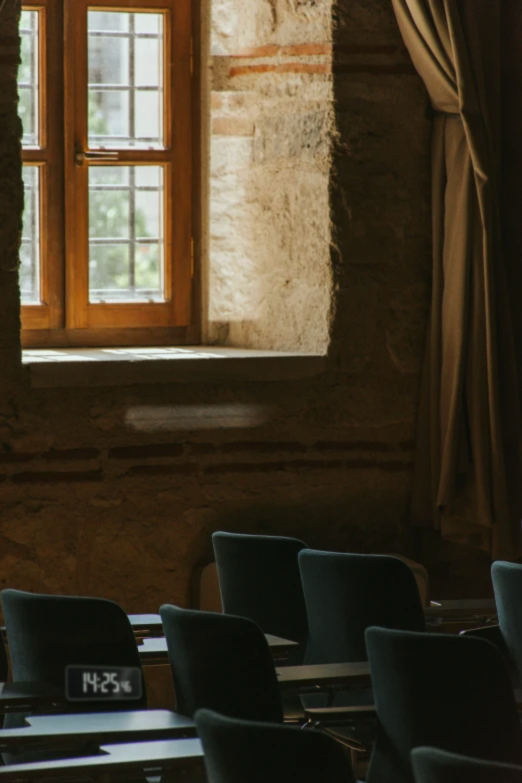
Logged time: {"hour": 14, "minute": 25}
